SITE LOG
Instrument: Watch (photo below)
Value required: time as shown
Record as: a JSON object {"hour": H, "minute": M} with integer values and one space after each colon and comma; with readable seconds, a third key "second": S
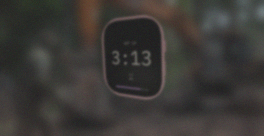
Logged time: {"hour": 3, "minute": 13}
